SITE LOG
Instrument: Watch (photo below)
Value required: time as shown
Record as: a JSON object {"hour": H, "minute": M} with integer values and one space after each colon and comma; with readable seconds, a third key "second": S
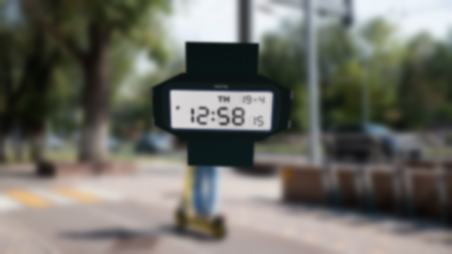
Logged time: {"hour": 12, "minute": 58}
